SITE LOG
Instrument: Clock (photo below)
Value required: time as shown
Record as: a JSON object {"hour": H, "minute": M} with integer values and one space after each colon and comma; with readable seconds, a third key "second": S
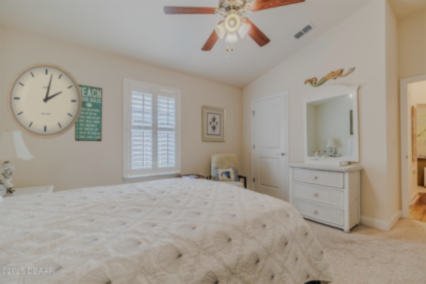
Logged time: {"hour": 2, "minute": 2}
